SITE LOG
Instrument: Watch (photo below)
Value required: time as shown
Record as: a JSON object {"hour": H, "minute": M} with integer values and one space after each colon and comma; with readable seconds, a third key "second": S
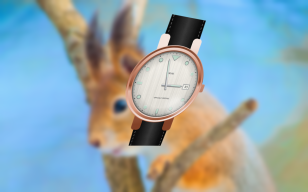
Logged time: {"hour": 2, "minute": 58}
